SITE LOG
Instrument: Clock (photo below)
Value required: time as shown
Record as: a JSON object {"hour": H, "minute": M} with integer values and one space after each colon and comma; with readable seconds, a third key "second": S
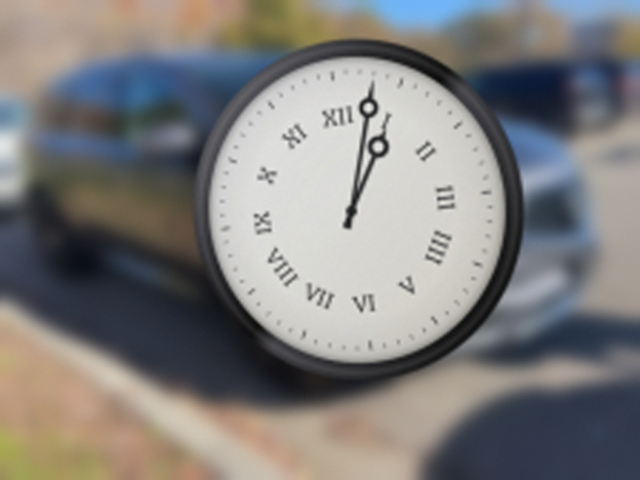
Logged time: {"hour": 1, "minute": 3}
